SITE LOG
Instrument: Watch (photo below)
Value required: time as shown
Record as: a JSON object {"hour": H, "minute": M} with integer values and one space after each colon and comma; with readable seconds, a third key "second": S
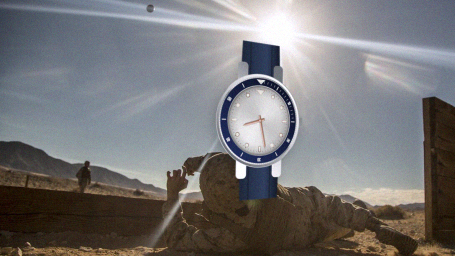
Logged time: {"hour": 8, "minute": 28}
